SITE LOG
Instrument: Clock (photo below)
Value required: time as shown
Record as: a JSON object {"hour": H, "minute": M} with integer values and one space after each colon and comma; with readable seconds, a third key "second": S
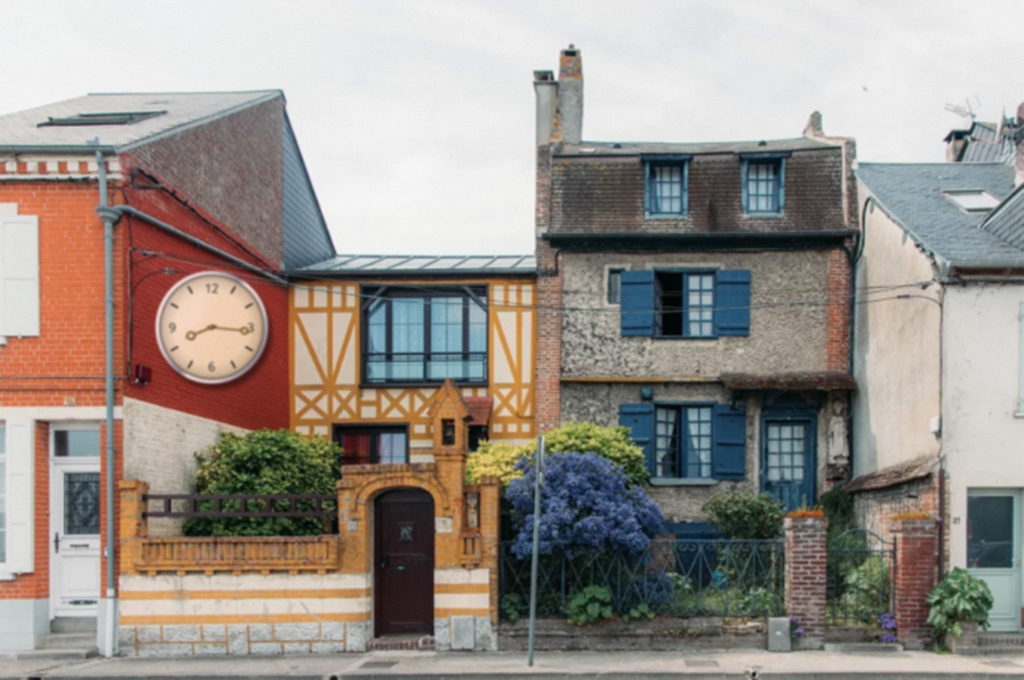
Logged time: {"hour": 8, "minute": 16}
